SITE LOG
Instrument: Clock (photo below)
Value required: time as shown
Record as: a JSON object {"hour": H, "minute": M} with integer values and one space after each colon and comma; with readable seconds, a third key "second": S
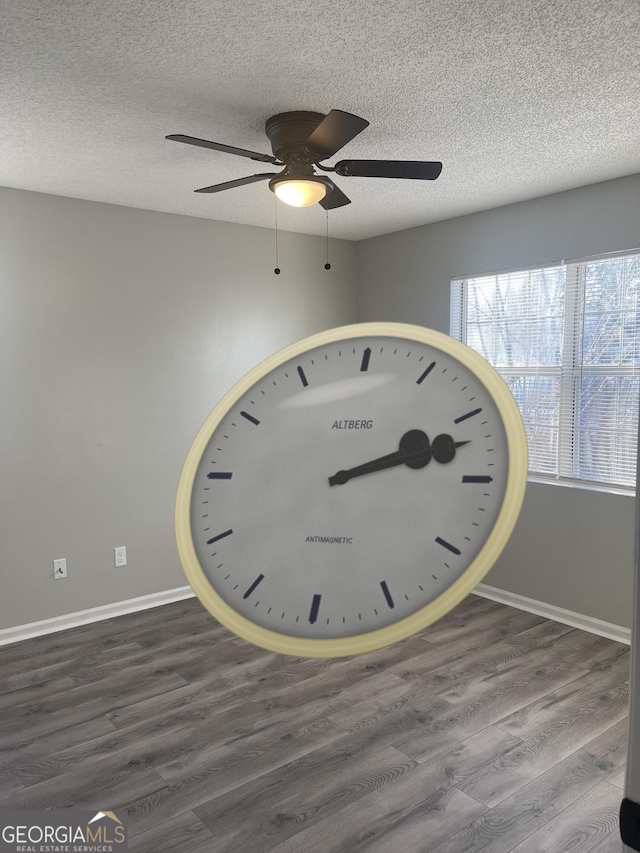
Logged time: {"hour": 2, "minute": 12}
